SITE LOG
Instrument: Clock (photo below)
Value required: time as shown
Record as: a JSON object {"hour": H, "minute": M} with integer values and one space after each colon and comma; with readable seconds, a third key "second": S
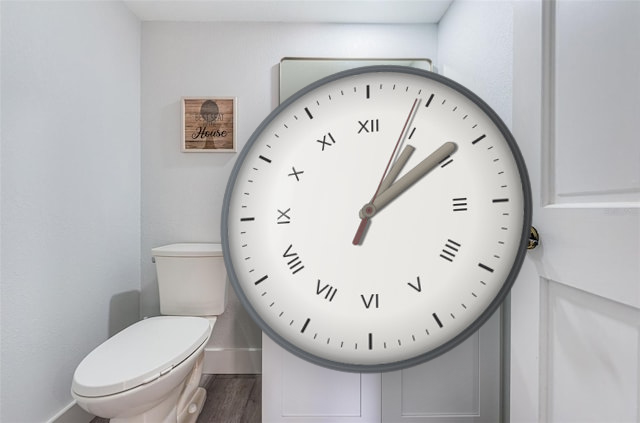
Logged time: {"hour": 1, "minute": 9, "second": 4}
